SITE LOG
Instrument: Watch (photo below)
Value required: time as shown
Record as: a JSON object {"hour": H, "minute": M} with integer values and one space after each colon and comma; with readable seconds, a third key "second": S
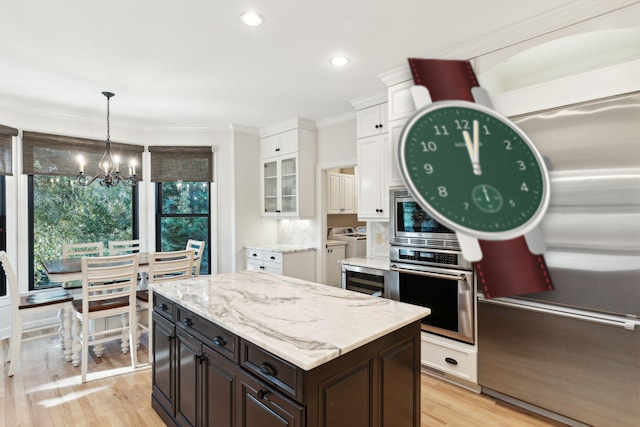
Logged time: {"hour": 12, "minute": 3}
